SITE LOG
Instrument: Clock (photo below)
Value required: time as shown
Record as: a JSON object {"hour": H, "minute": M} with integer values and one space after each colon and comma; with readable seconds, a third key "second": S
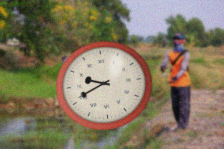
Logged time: {"hour": 9, "minute": 41}
